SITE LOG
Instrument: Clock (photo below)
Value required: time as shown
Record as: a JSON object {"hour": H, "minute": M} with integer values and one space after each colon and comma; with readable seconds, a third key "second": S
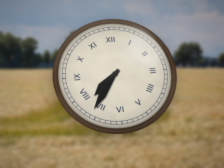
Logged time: {"hour": 7, "minute": 36}
